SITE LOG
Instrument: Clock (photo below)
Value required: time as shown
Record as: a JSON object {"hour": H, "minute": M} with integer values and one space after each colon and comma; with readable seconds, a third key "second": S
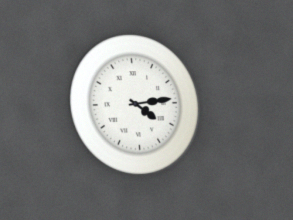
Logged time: {"hour": 4, "minute": 14}
